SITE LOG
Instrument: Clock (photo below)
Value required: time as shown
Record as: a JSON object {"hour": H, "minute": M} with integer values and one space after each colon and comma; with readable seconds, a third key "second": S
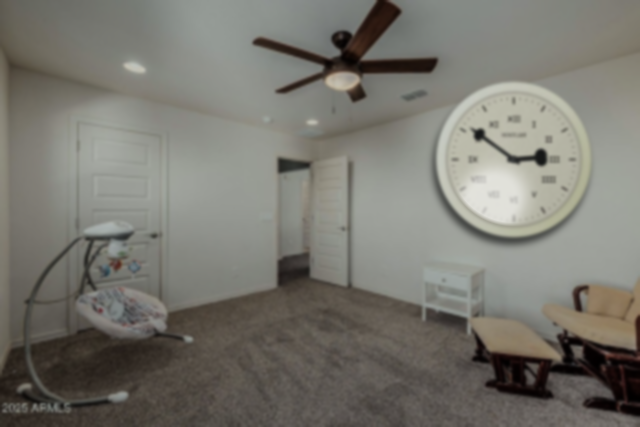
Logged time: {"hour": 2, "minute": 51}
